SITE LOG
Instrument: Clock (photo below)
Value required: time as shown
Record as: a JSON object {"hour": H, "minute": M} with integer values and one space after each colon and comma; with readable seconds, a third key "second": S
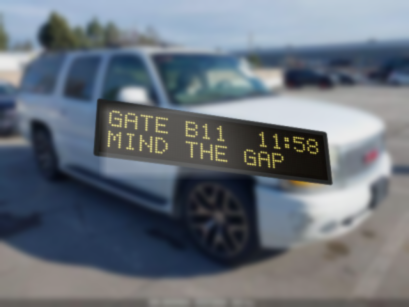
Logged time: {"hour": 11, "minute": 58}
